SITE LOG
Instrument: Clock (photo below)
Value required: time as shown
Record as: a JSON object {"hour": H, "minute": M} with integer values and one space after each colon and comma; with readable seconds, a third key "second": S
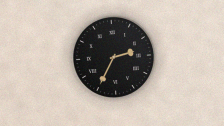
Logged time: {"hour": 2, "minute": 35}
